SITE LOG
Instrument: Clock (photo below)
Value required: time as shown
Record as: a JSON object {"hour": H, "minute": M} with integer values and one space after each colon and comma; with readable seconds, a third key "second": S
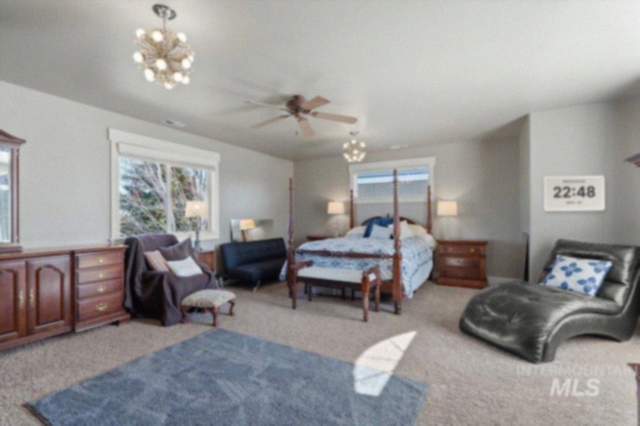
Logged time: {"hour": 22, "minute": 48}
